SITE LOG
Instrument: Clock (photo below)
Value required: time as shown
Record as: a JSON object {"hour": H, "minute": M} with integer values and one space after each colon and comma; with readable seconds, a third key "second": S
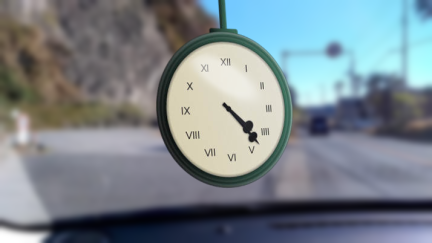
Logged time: {"hour": 4, "minute": 23}
